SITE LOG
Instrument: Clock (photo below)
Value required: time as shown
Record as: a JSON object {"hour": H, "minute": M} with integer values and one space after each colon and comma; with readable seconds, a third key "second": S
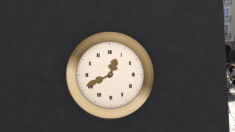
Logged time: {"hour": 12, "minute": 41}
